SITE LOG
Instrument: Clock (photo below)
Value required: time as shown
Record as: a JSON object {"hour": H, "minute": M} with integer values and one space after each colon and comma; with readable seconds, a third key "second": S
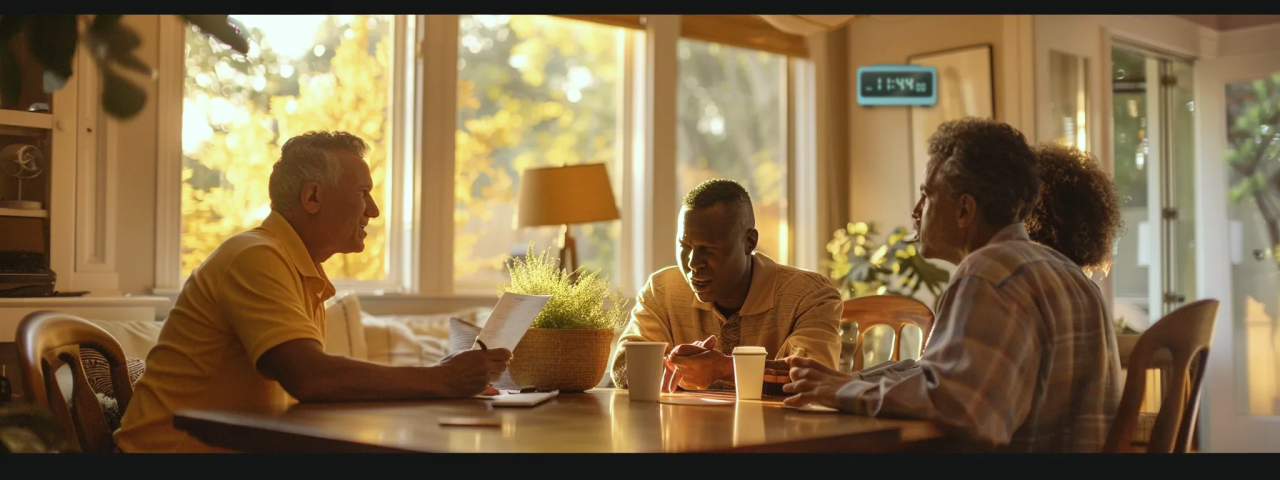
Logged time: {"hour": 11, "minute": 44}
